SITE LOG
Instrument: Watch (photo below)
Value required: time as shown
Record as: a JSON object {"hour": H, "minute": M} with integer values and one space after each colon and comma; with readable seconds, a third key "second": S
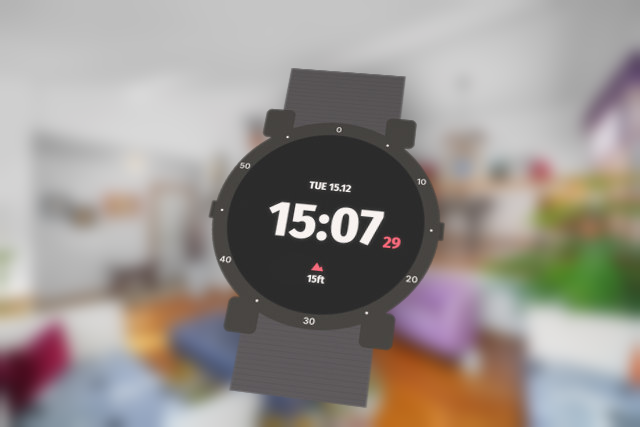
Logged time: {"hour": 15, "minute": 7, "second": 29}
